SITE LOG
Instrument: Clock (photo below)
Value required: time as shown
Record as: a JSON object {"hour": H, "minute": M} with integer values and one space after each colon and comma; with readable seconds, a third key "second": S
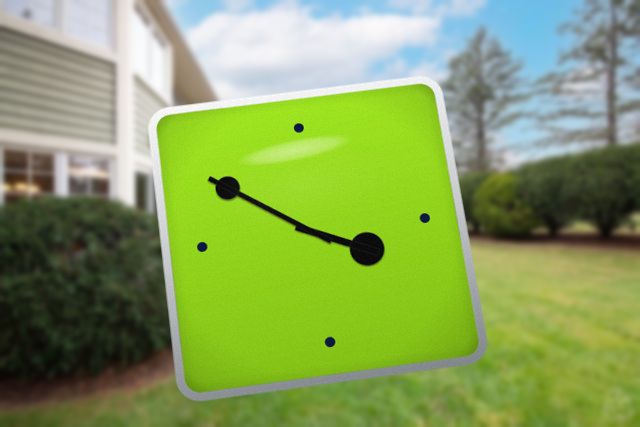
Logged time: {"hour": 3, "minute": 51}
